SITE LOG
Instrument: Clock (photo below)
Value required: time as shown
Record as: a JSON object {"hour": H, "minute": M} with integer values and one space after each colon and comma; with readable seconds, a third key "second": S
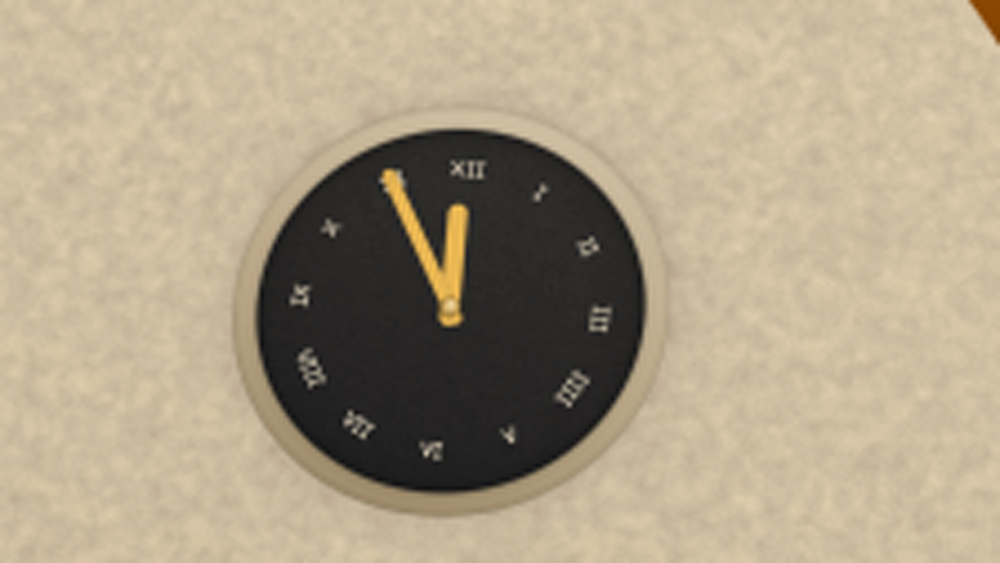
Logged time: {"hour": 11, "minute": 55}
